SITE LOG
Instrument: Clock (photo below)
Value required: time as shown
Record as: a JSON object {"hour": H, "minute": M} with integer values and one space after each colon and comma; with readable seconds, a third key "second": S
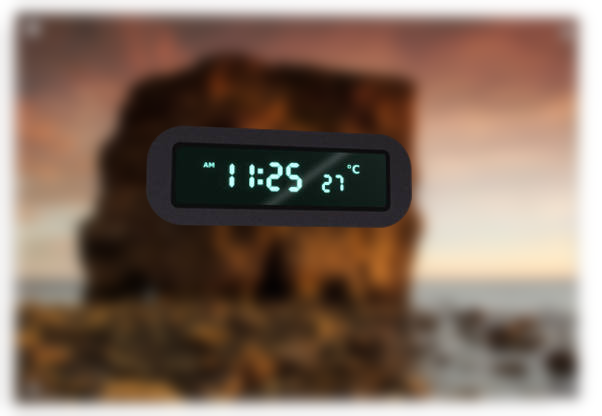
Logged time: {"hour": 11, "minute": 25}
